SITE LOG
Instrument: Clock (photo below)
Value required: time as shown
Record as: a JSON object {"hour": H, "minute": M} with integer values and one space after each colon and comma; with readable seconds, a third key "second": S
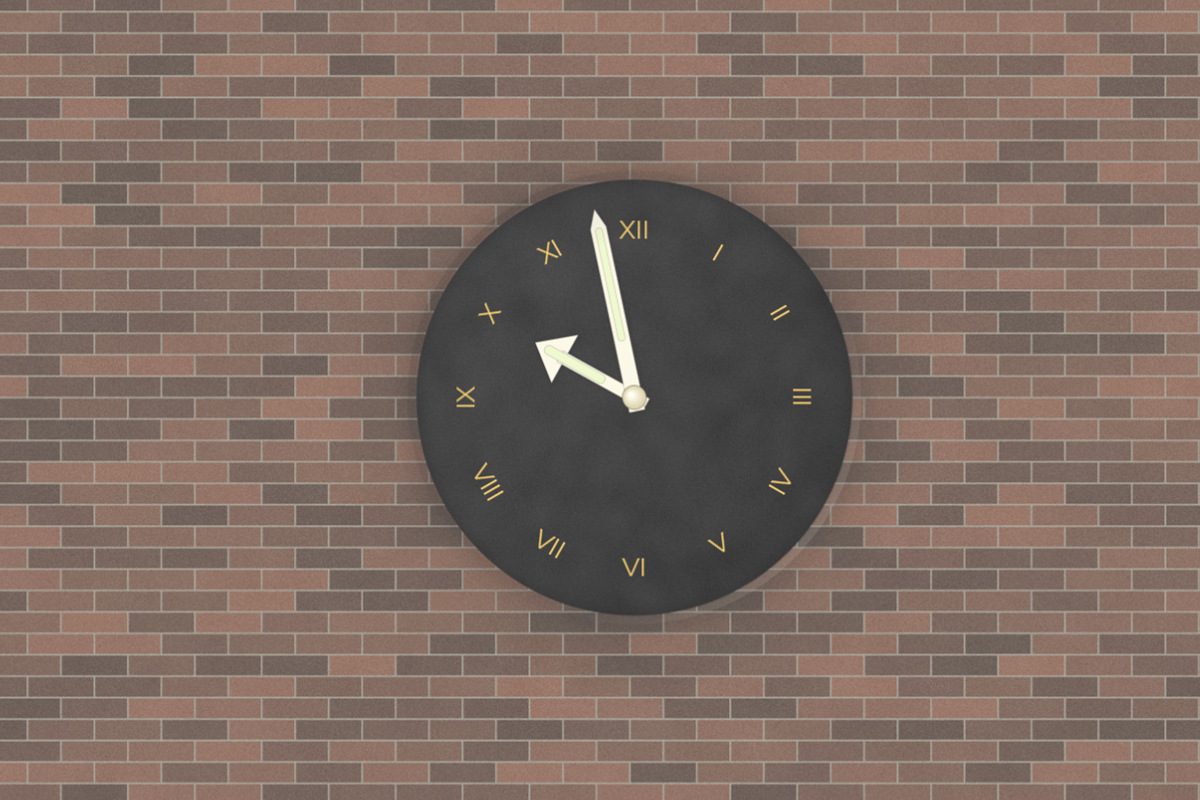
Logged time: {"hour": 9, "minute": 58}
